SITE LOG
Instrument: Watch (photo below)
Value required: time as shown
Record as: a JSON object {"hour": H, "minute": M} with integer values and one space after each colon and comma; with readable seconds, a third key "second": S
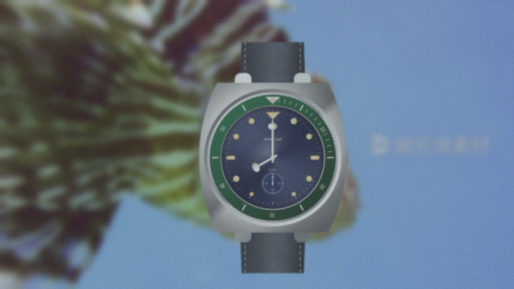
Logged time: {"hour": 8, "minute": 0}
